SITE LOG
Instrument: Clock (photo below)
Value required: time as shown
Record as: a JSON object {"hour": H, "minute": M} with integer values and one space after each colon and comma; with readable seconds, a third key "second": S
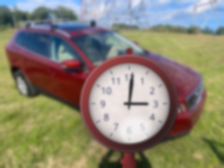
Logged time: {"hour": 3, "minute": 1}
